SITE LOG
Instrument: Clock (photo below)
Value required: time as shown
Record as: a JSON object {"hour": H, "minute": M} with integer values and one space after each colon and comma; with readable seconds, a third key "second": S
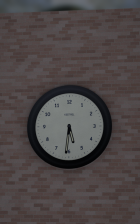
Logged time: {"hour": 5, "minute": 31}
